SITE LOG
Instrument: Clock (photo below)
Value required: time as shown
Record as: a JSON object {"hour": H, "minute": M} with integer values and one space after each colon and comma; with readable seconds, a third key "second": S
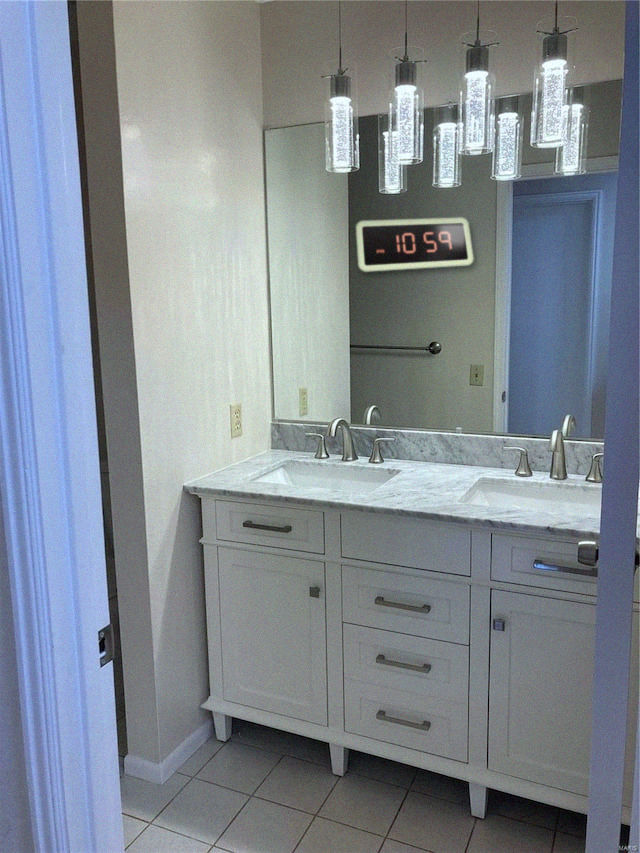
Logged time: {"hour": 10, "minute": 59}
